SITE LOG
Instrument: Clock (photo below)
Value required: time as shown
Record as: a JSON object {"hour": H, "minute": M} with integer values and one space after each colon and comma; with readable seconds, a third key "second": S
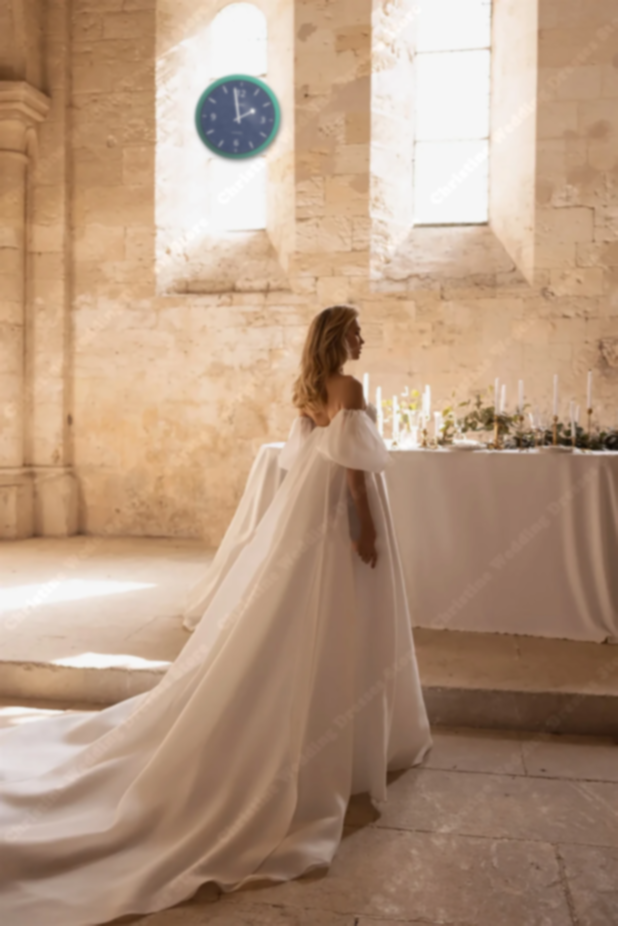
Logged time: {"hour": 1, "minute": 58}
